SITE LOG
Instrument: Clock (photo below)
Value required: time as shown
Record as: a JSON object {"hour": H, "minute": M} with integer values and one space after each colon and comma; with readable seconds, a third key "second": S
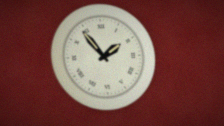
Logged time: {"hour": 1, "minute": 54}
